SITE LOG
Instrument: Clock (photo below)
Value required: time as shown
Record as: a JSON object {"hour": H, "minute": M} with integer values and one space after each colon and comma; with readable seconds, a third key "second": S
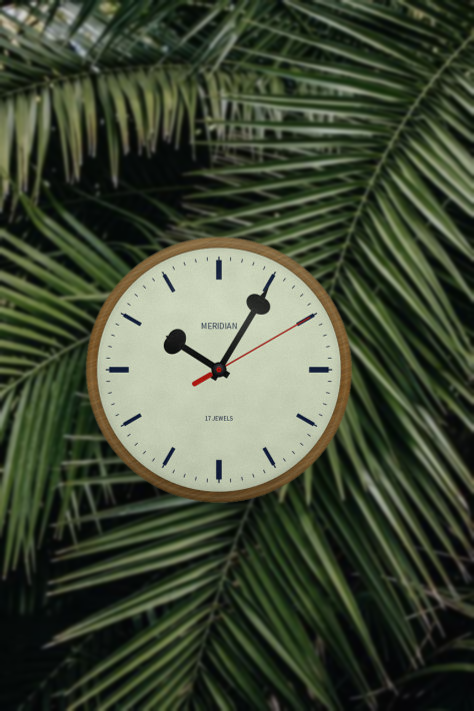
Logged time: {"hour": 10, "minute": 5, "second": 10}
